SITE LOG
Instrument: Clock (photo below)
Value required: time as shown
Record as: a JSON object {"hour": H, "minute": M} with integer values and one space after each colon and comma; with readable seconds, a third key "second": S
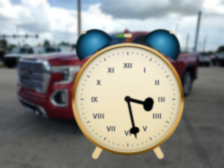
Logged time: {"hour": 3, "minute": 28}
